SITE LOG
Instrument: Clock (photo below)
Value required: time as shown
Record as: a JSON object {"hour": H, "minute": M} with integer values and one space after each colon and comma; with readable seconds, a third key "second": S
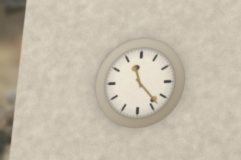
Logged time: {"hour": 11, "minute": 23}
